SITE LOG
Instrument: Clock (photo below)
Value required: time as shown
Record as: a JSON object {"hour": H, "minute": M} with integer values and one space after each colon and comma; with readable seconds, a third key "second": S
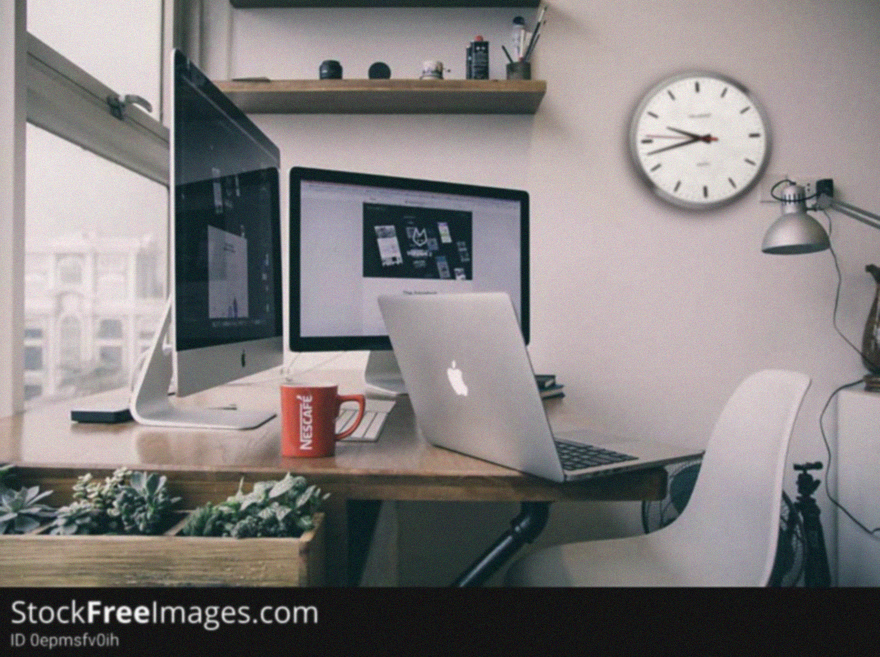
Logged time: {"hour": 9, "minute": 42, "second": 46}
